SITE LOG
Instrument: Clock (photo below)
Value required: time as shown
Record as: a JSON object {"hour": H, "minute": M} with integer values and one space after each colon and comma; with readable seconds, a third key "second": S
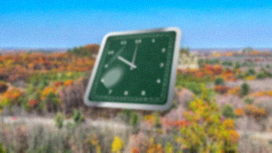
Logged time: {"hour": 10, "minute": 0}
